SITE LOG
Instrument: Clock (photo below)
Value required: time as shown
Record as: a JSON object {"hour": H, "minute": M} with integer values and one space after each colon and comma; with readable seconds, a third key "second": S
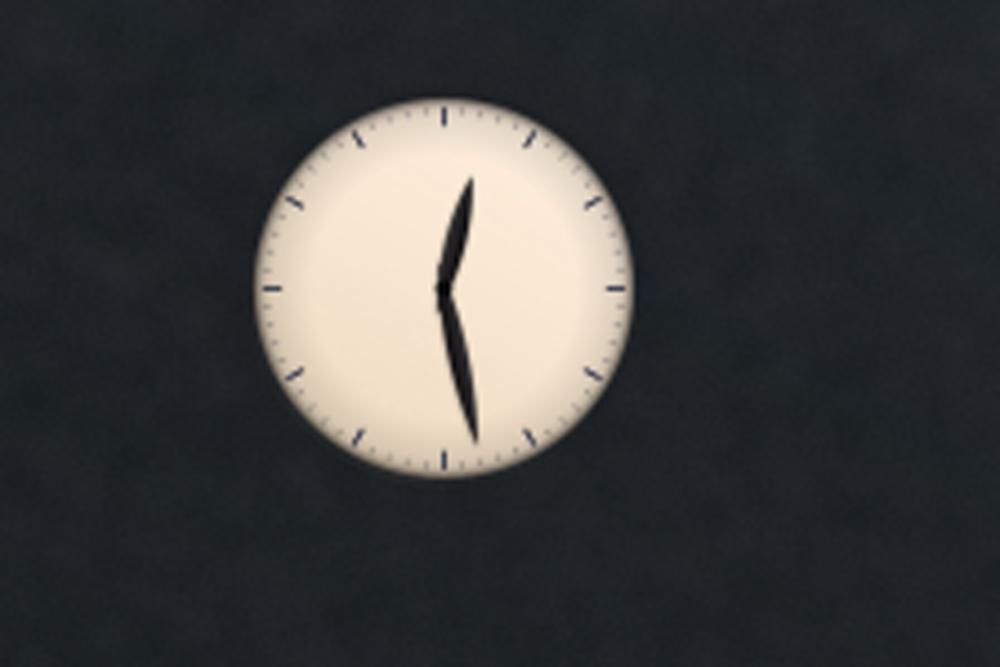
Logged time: {"hour": 12, "minute": 28}
